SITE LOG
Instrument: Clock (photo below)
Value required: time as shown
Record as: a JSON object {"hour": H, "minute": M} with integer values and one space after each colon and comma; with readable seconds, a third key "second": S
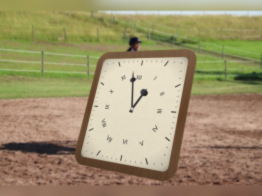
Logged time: {"hour": 12, "minute": 58}
